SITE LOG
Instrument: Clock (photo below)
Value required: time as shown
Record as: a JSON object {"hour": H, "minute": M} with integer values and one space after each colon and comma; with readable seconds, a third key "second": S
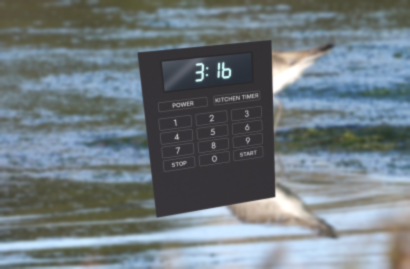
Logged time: {"hour": 3, "minute": 16}
